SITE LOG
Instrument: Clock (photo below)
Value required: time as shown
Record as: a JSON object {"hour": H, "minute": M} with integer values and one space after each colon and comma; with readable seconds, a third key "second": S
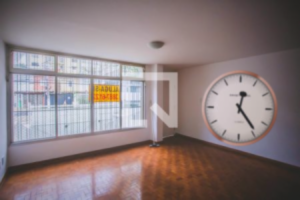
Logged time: {"hour": 12, "minute": 24}
